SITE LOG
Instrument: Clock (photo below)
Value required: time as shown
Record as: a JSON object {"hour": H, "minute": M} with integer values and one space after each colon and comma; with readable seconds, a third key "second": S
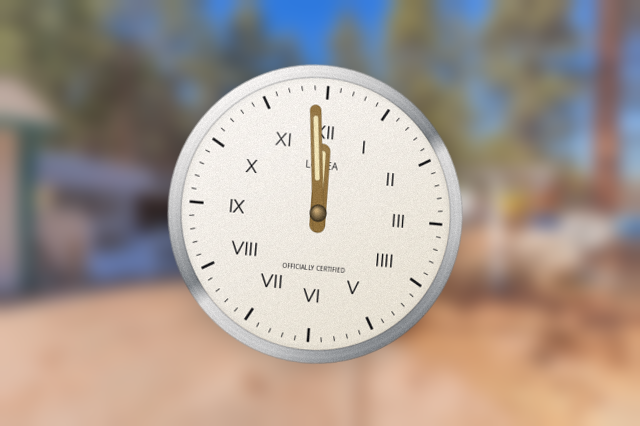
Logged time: {"hour": 11, "minute": 59}
